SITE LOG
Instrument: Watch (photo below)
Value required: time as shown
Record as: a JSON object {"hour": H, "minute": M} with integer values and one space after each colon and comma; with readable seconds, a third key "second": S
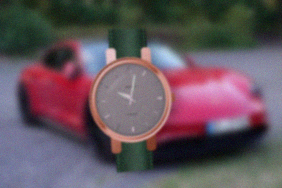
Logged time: {"hour": 10, "minute": 2}
